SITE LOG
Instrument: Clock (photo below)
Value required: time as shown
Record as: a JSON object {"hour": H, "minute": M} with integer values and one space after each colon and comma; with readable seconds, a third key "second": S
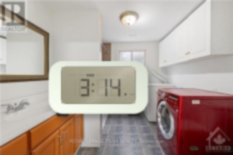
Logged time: {"hour": 3, "minute": 14}
